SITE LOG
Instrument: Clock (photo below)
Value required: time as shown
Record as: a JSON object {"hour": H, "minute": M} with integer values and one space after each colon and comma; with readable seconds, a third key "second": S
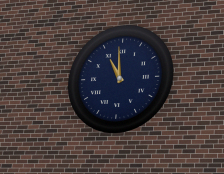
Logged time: {"hour": 10, "minute": 59}
